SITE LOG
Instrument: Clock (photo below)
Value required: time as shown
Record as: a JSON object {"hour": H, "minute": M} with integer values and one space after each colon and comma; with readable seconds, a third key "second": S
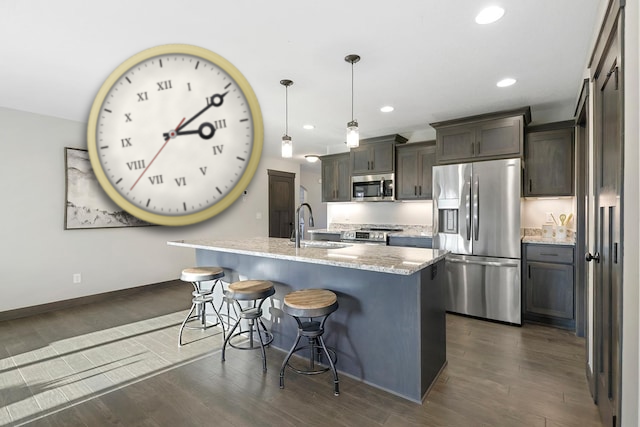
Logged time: {"hour": 3, "minute": 10, "second": 38}
